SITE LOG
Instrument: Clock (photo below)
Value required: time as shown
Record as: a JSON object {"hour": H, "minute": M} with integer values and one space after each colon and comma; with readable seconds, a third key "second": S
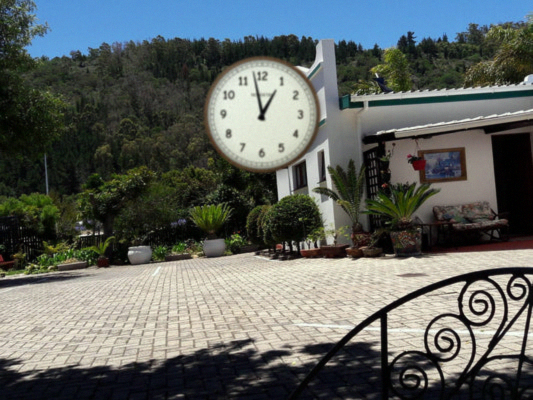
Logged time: {"hour": 12, "minute": 58}
